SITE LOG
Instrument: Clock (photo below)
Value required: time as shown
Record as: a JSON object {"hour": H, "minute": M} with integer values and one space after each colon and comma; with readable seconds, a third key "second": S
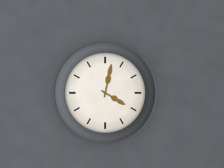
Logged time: {"hour": 4, "minute": 2}
